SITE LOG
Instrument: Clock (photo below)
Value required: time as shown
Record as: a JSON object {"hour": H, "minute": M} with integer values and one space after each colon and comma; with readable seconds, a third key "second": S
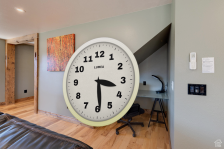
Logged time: {"hour": 3, "minute": 29}
